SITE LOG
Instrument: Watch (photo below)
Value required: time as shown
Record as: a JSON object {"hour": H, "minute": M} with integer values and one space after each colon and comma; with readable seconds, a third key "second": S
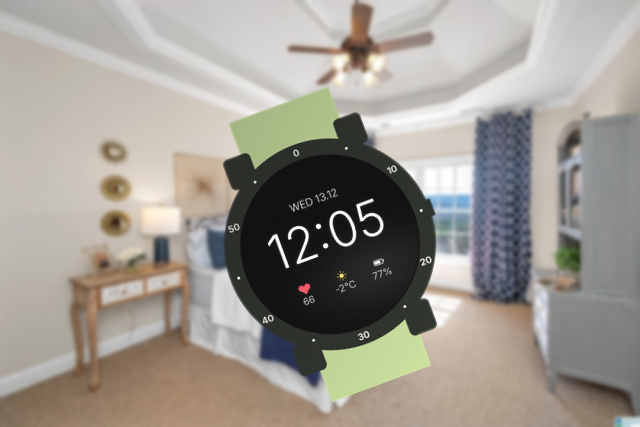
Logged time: {"hour": 12, "minute": 5}
